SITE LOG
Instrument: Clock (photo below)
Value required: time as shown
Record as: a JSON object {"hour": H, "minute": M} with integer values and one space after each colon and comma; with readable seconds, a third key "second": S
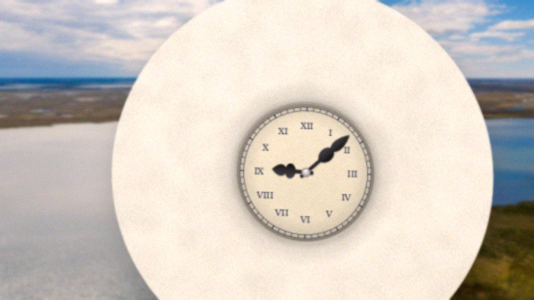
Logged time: {"hour": 9, "minute": 8}
